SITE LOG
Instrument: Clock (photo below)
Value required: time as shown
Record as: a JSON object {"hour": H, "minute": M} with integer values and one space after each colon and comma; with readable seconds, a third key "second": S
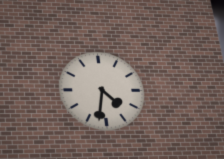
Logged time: {"hour": 4, "minute": 32}
